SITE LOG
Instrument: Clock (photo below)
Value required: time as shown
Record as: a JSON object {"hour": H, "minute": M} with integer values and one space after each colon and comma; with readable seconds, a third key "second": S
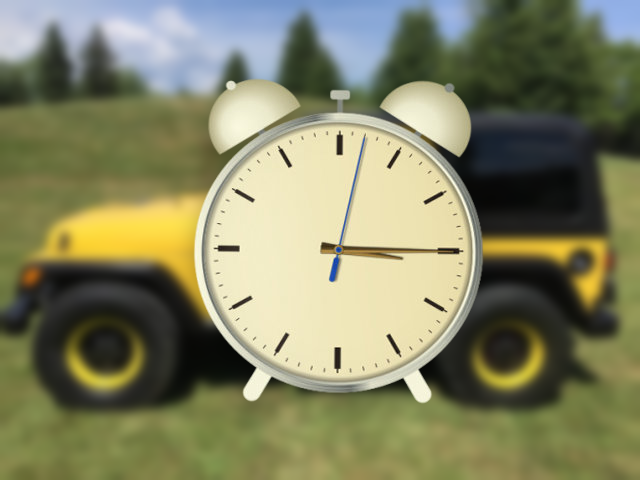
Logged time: {"hour": 3, "minute": 15, "second": 2}
